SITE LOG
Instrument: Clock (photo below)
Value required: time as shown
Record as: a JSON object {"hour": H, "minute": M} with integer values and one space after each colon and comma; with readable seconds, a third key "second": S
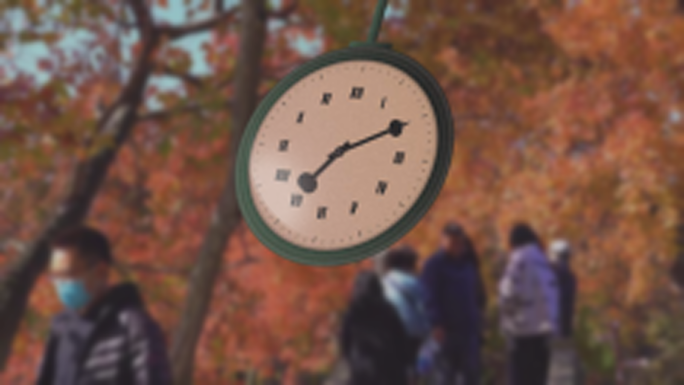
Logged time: {"hour": 7, "minute": 10}
